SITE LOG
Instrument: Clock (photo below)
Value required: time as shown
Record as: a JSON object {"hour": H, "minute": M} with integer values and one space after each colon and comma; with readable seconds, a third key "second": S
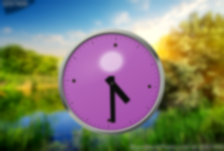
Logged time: {"hour": 4, "minute": 29}
